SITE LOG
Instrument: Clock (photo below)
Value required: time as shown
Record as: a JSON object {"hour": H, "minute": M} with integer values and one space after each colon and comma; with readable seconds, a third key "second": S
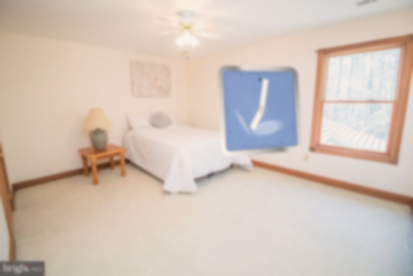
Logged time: {"hour": 7, "minute": 2}
